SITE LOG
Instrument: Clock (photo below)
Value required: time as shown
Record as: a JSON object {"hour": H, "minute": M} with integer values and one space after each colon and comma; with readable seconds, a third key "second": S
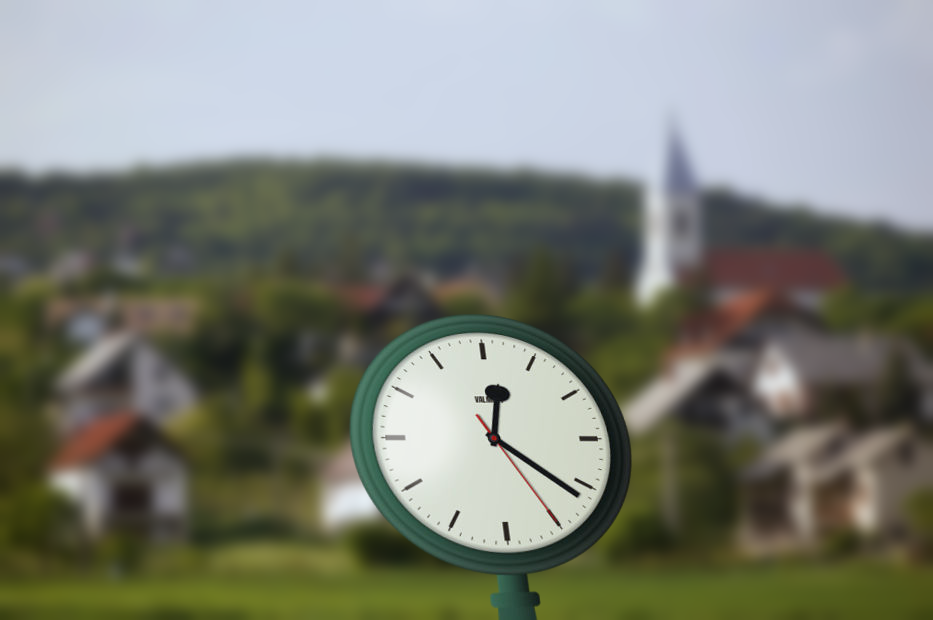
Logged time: {"hour": 12, "minute": 21, "second": 25}
